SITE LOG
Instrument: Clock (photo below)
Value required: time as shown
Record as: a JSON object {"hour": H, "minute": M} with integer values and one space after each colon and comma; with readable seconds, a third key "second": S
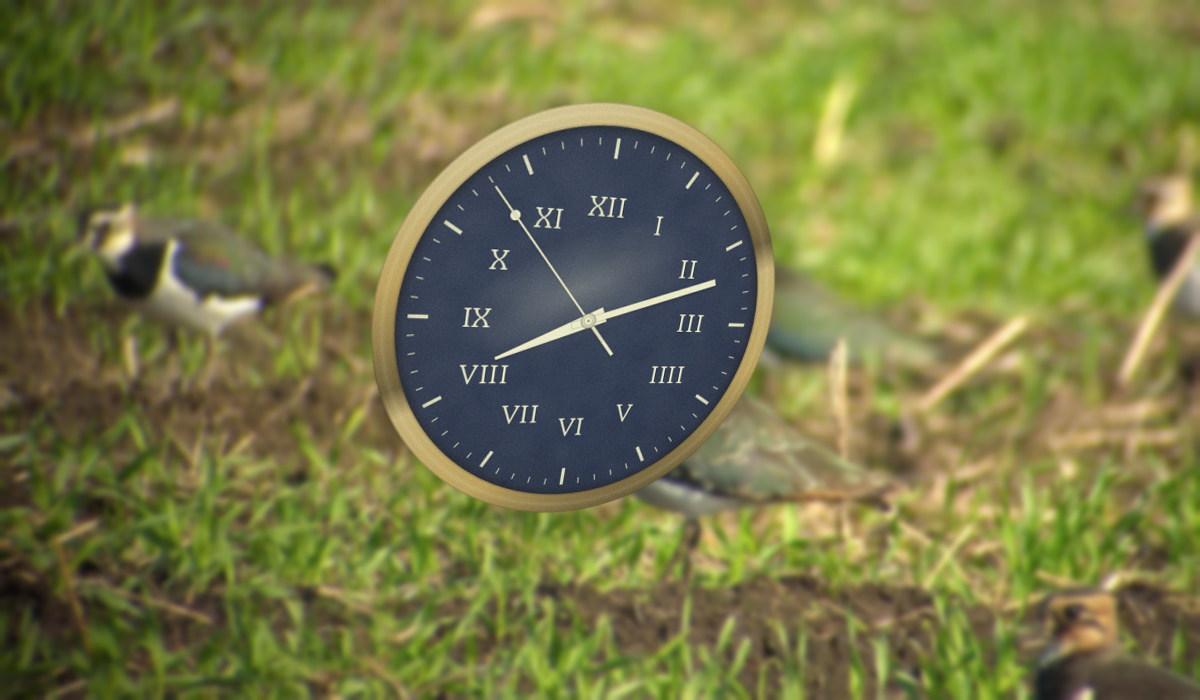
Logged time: {"hour": 8, "minute": 11, "second": 53}
